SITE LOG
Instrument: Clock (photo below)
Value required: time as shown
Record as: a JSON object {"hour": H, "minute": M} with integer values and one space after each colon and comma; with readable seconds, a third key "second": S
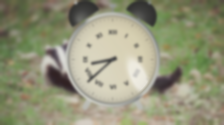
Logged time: {"hour": 8, "minute": 38}
